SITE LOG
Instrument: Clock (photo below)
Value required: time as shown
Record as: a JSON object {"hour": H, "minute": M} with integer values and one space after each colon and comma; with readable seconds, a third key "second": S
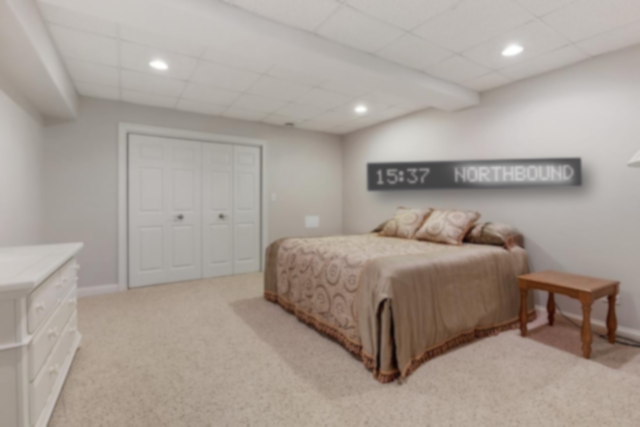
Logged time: {"hour": 15, "minute": 37}
